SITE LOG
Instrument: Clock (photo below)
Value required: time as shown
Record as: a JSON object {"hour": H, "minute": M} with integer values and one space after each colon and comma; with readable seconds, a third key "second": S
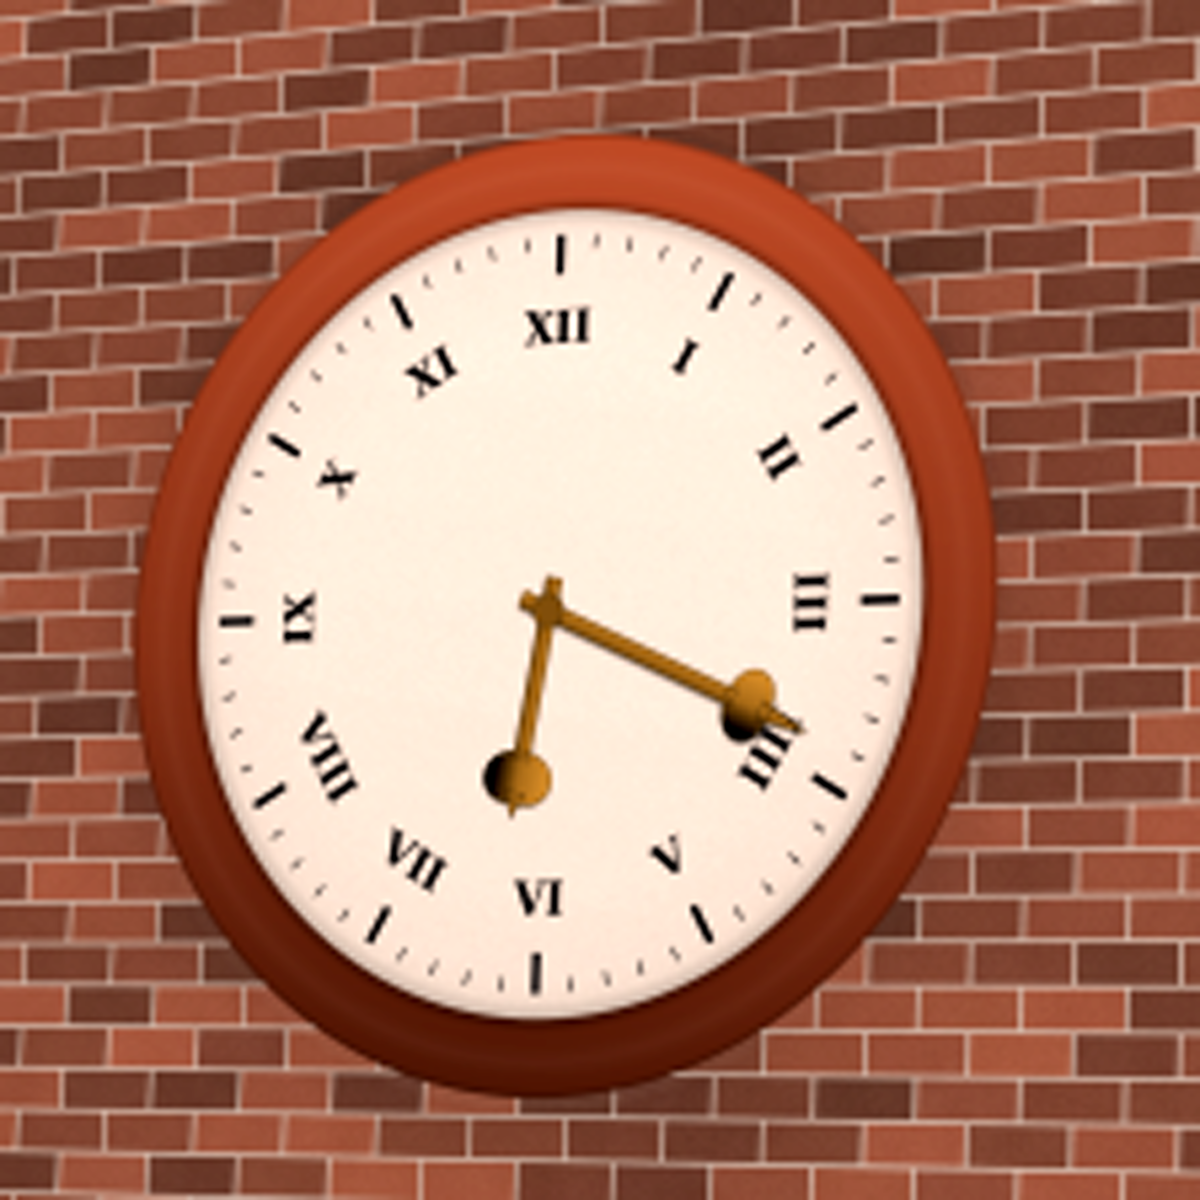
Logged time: {"hour": 6, "minute": 19}
